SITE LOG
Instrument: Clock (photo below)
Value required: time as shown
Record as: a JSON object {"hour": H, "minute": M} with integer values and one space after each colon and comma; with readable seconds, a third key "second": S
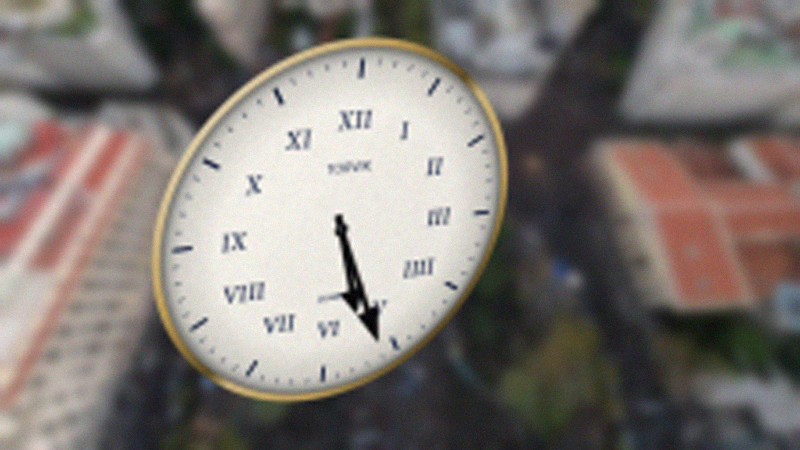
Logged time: {"hour": 5, "minute": 26}
